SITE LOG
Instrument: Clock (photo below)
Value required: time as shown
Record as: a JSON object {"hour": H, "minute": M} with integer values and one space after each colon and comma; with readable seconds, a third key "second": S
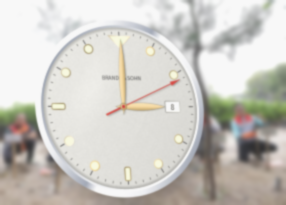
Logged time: {"hour": 3, "minute": 0, "second": 11}
